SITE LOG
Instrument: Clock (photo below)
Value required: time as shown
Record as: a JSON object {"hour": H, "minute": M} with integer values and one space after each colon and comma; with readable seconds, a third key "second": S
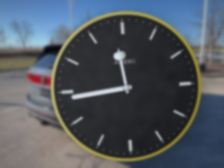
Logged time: {"hour": 11, "minute": 44}
